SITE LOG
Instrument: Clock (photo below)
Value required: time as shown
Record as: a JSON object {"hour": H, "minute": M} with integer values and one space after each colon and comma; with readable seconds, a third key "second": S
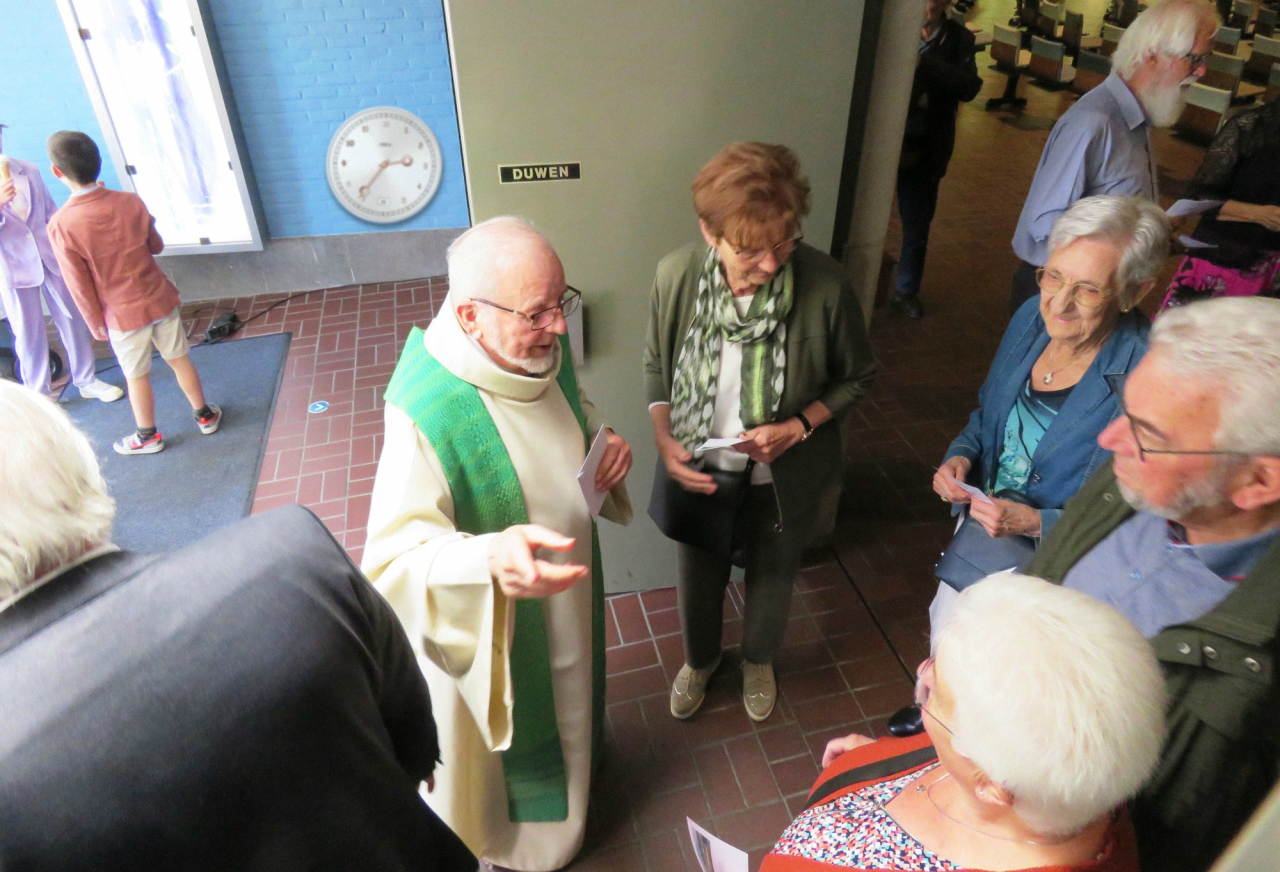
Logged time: {"hour": 2, "minute": 36}
